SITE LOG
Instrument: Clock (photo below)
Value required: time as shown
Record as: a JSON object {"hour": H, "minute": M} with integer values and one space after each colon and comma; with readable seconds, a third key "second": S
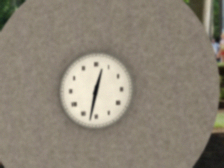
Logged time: {"hour": 12, "minute": 32}
